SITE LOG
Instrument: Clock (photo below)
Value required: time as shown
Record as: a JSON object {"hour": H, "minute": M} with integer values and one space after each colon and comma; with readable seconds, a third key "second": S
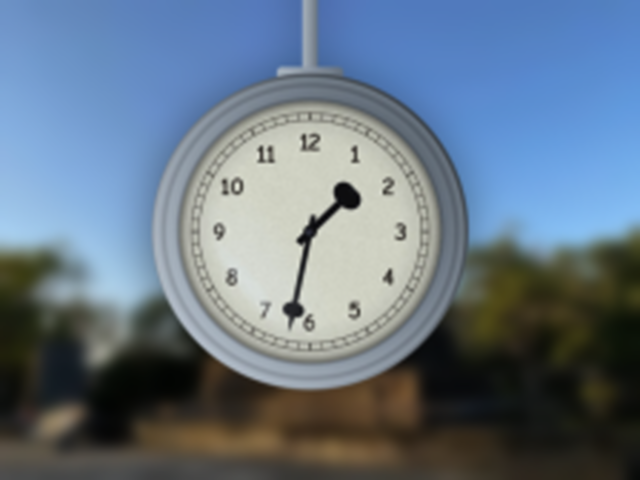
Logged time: {"hour": 1, "minute": 32}
